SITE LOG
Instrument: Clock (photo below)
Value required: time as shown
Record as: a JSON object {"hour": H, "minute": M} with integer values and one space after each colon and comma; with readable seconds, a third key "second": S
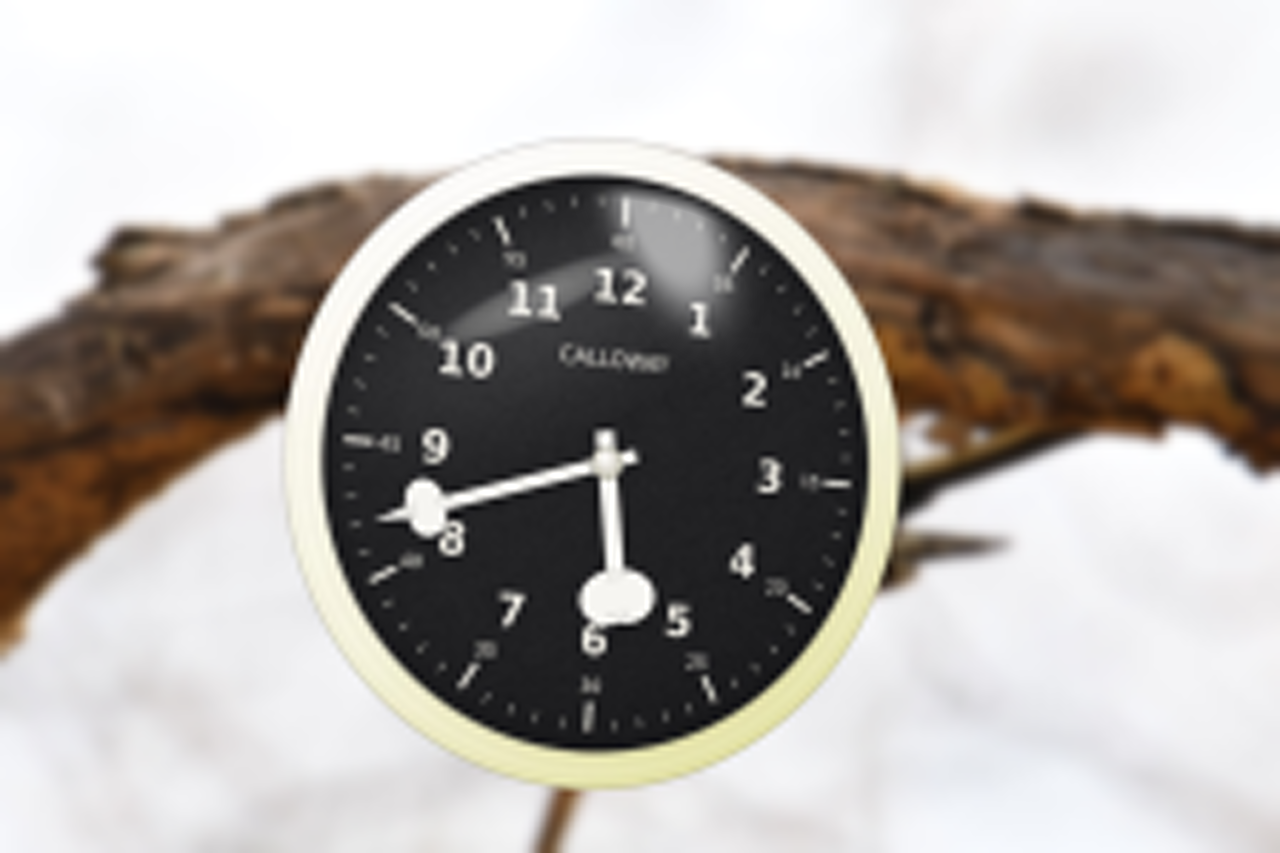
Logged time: {"hour": 5, "minute": 42}
